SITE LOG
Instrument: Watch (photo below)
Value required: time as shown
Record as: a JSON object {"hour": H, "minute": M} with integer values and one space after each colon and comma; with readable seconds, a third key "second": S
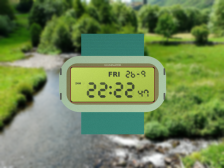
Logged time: {"hour": 22, "minute": 22, "second": 47}
